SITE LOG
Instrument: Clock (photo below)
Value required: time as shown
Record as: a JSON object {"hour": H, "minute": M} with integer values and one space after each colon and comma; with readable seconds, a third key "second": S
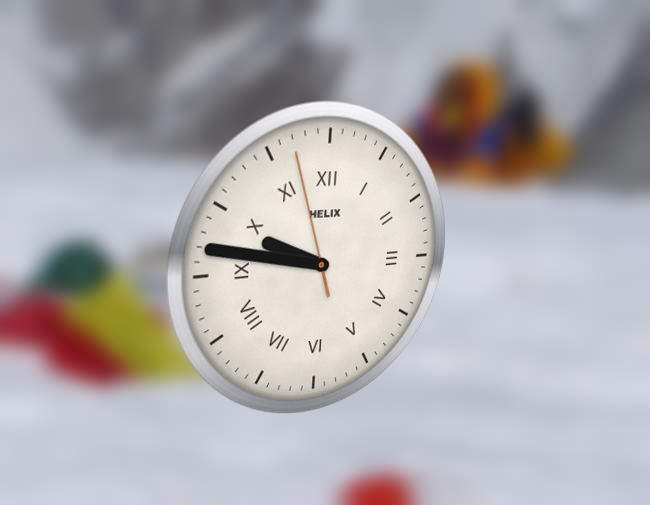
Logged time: {"hour": 9, "minute": 46, "second": 57}
